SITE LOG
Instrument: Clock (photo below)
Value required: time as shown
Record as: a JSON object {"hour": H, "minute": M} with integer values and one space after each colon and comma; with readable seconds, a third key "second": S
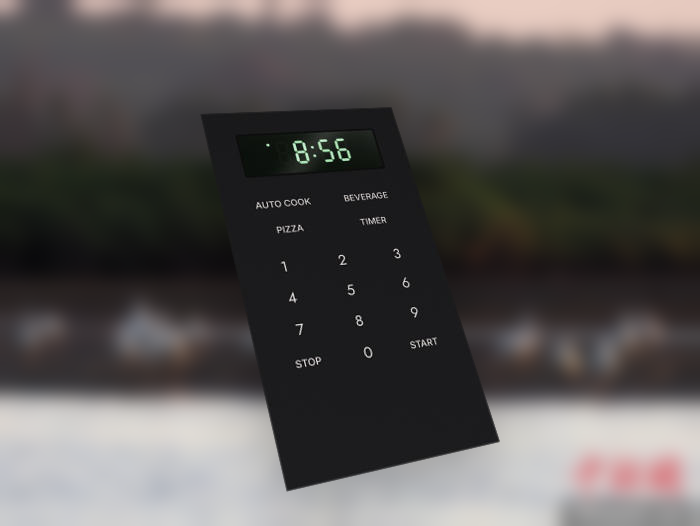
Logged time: {"hour": 8, "minute": 56}
